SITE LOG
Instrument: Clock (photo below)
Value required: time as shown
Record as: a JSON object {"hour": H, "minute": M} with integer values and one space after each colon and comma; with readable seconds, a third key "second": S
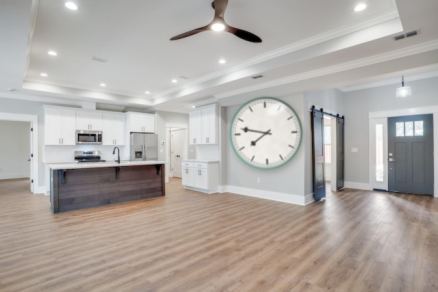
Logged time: {"hour": 7, "minute": 47}
